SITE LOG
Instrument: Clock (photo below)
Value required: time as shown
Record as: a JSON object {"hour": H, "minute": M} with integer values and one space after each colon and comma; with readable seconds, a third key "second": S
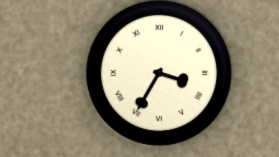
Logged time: {"hour": 3, "minute": 35}
